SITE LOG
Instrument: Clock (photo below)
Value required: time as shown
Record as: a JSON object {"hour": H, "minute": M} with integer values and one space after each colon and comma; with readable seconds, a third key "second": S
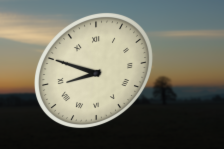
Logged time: {"hour": 8, "minute": 50}
